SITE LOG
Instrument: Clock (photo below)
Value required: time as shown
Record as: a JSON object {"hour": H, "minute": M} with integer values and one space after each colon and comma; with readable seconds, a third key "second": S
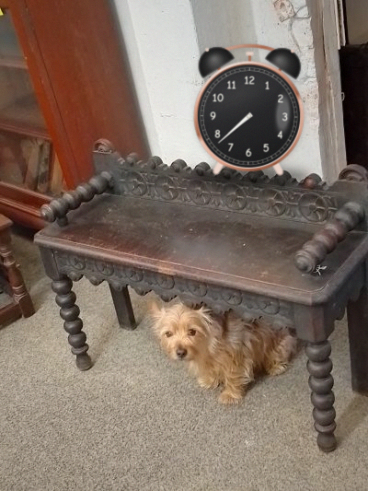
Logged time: {"hour": 7, "minute": 38}
